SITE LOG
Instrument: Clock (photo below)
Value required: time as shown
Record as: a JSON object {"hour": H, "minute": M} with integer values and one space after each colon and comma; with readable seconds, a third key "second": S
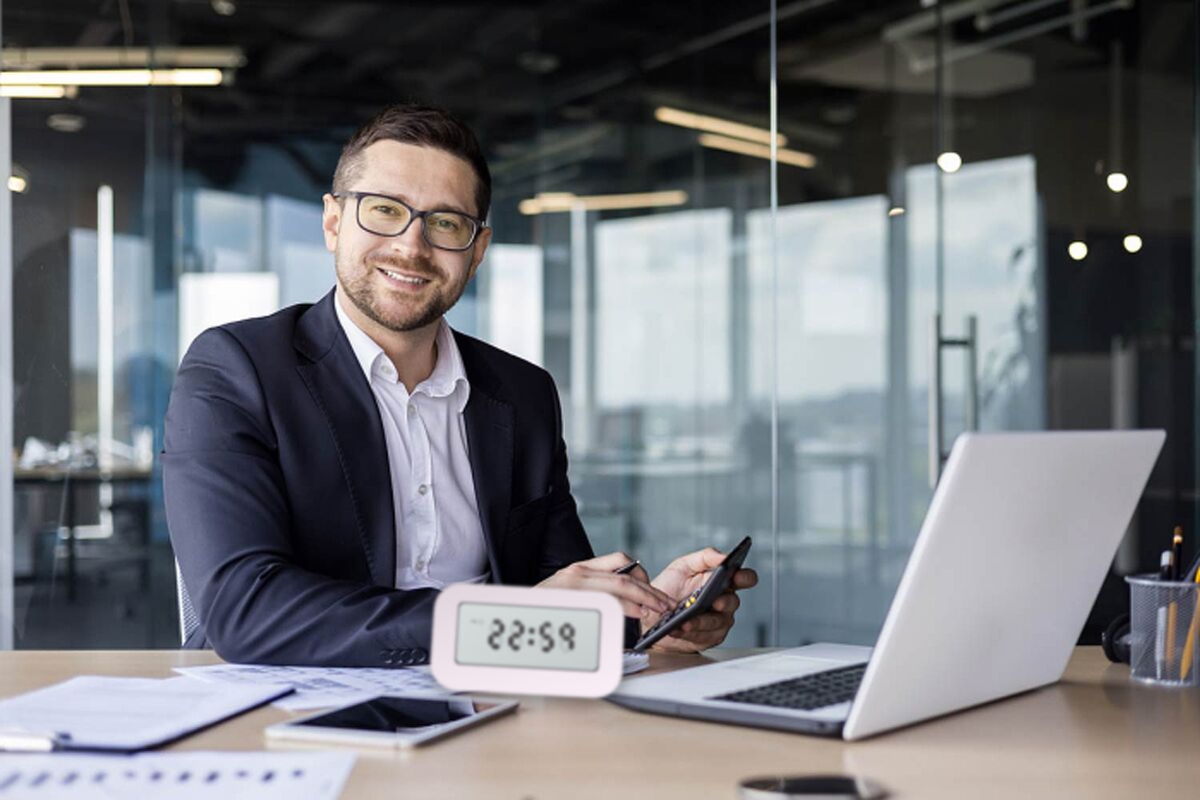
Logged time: {"hour": 22, "minute": 59}
